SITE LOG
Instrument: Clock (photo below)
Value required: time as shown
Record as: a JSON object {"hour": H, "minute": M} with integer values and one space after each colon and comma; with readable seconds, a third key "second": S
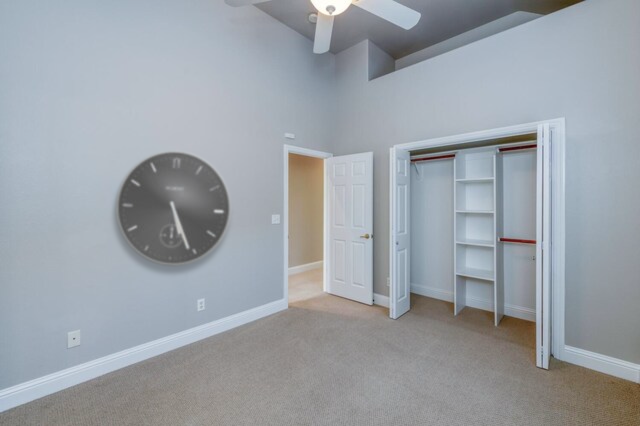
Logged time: {"hour": 5, "minute": 26}
